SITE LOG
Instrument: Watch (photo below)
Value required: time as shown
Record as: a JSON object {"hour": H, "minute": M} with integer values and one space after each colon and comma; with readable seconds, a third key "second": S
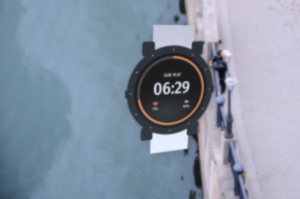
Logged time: {"hour": 6, "minute": 29}
